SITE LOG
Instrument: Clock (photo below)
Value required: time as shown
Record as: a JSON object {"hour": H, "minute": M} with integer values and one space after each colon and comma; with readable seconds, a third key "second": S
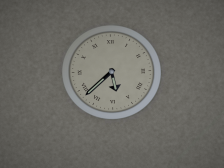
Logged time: {"hour": 5, "minute": 38}
